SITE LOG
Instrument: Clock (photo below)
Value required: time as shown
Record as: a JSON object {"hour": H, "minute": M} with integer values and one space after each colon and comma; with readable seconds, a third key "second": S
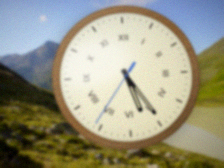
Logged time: {"hour": 5, "minute": 24, "second": 36}
